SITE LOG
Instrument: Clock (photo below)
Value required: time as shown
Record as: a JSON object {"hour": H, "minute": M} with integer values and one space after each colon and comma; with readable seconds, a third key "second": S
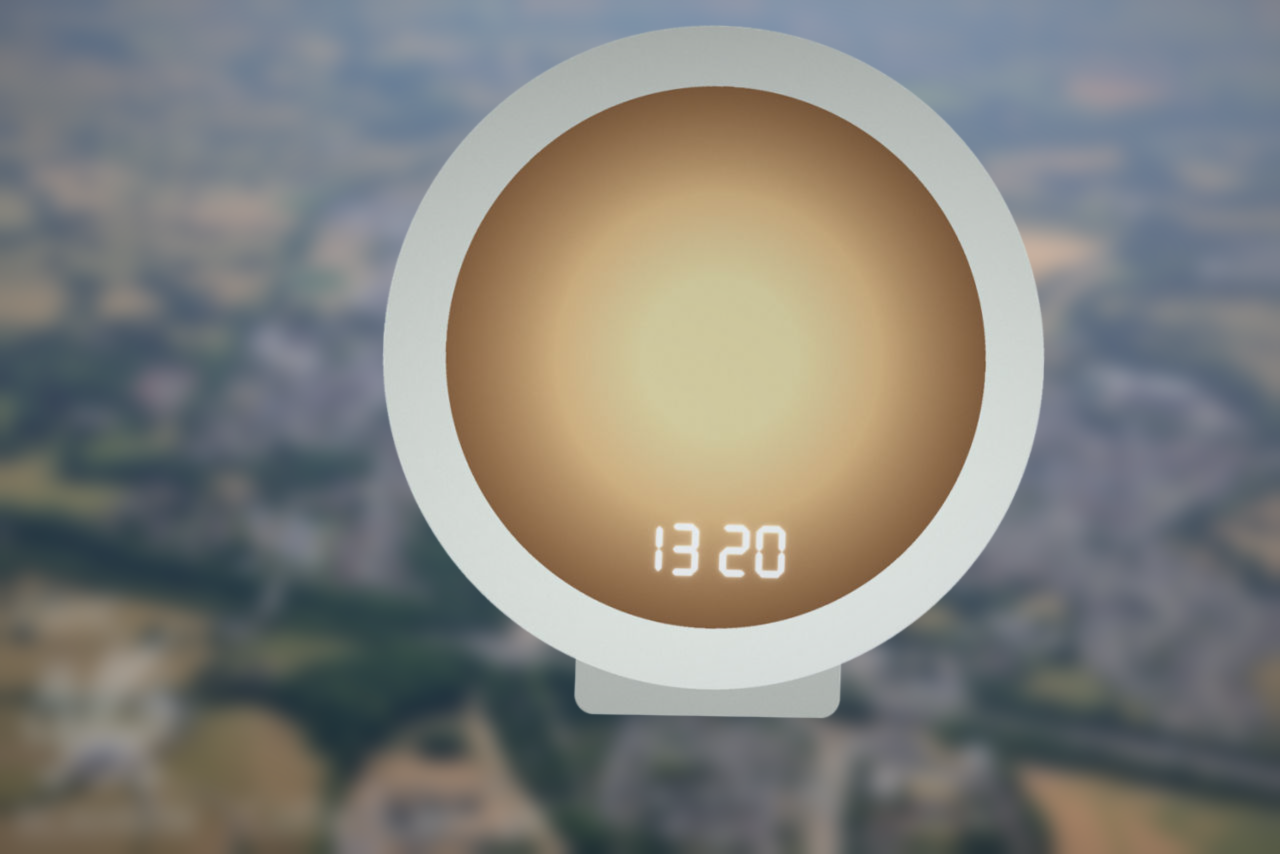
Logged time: {"hour": 13, "minute": 20}
